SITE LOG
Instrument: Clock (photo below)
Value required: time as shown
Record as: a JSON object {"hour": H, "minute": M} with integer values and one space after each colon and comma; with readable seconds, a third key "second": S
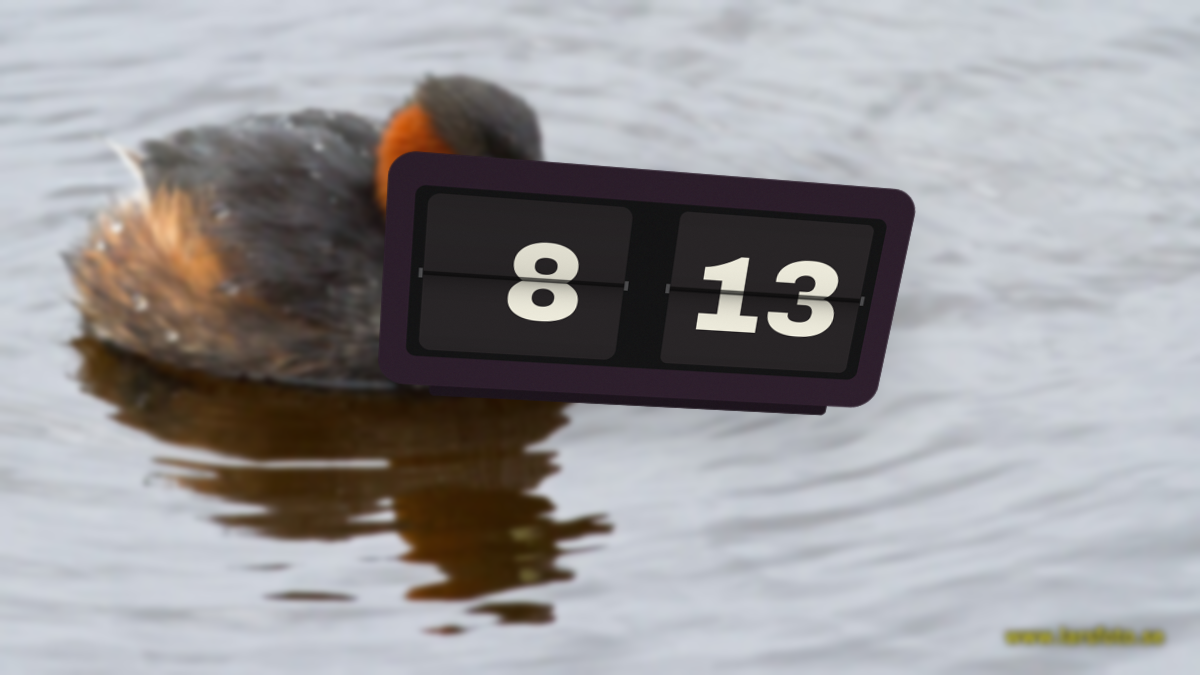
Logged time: {"hour": 8, "minute": 13}
